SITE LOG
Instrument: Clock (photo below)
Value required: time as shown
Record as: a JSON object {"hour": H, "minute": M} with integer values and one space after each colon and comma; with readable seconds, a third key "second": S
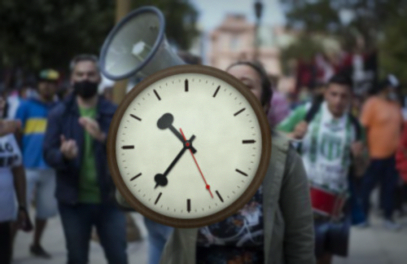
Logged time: {"hour": 10, "minute": 36, "second": 26}
